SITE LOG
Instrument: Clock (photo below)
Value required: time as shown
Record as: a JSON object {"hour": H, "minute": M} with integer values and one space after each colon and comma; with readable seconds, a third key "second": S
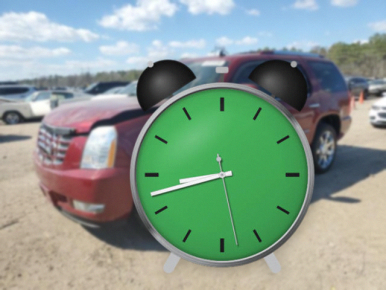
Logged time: {"hour": 8, "minute": 42, "second": 28}
